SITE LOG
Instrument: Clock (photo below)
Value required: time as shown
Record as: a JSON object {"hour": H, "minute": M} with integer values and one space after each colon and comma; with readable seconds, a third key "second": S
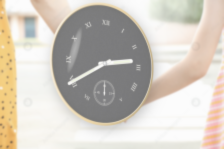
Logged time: {"hour": 2, "minute": 40}
